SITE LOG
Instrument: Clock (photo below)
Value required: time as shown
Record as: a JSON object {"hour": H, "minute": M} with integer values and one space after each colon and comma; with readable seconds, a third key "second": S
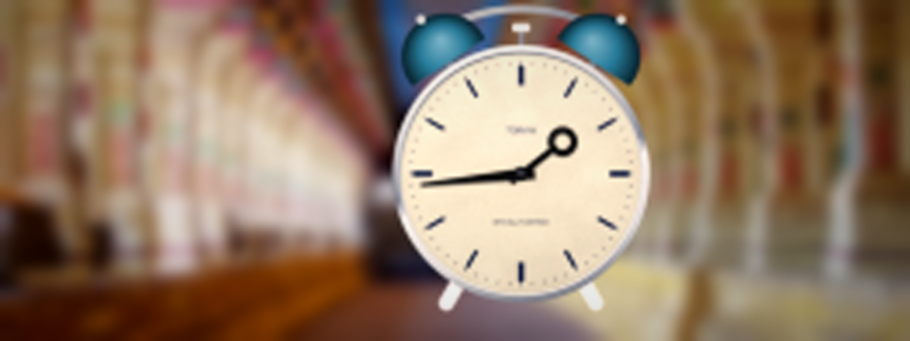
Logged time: {"hour": 1, "minute": 44}
